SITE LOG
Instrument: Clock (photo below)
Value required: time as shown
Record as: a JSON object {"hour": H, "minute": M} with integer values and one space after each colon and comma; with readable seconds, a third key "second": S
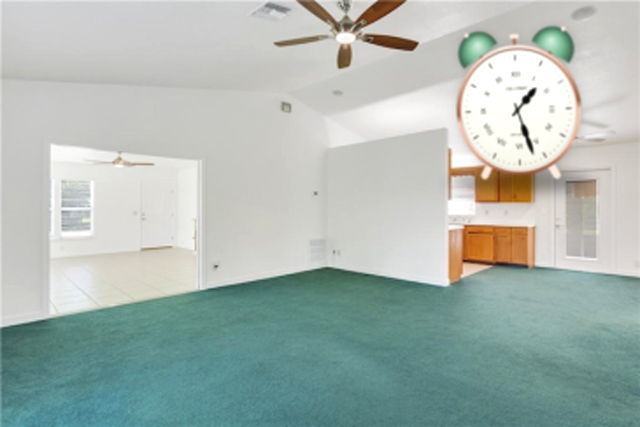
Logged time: {"hour": 1, "minute": 27}
